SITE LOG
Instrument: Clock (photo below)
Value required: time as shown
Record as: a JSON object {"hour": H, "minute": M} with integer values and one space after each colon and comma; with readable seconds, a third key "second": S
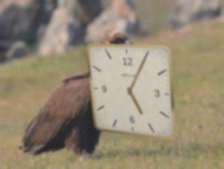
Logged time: {"hour": 5, "minute": 5}
